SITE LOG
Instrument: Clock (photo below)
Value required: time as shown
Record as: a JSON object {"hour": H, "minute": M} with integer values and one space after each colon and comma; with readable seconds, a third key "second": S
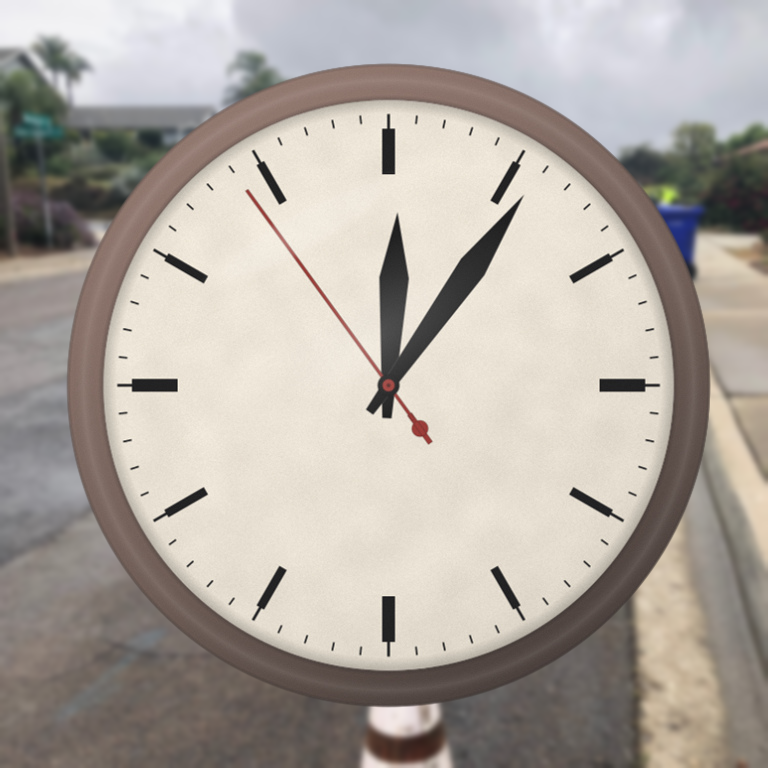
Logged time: {"hour": 12, "minute": 5, "second": 54}
